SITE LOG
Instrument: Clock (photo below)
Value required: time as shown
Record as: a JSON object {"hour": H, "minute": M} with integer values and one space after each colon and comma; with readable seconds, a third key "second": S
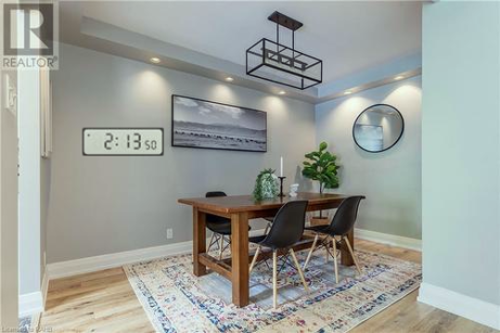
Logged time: {"hour": 2, "minute": 13, "second": 50}
